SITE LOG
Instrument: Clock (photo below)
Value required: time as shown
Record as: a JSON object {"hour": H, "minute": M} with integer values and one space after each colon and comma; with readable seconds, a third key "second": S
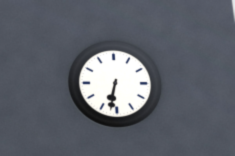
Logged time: {"hour": 6, "minute": 32}
